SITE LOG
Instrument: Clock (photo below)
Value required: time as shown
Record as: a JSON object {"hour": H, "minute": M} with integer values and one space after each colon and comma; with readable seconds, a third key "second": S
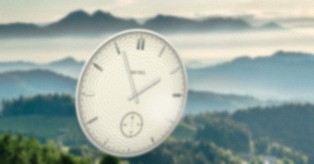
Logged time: {"hour": 1, "minute": 56}
